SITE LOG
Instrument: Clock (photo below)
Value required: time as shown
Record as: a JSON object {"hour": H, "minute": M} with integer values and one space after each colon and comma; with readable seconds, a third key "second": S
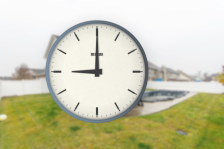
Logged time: {"hour": 9, "minute": 0}
